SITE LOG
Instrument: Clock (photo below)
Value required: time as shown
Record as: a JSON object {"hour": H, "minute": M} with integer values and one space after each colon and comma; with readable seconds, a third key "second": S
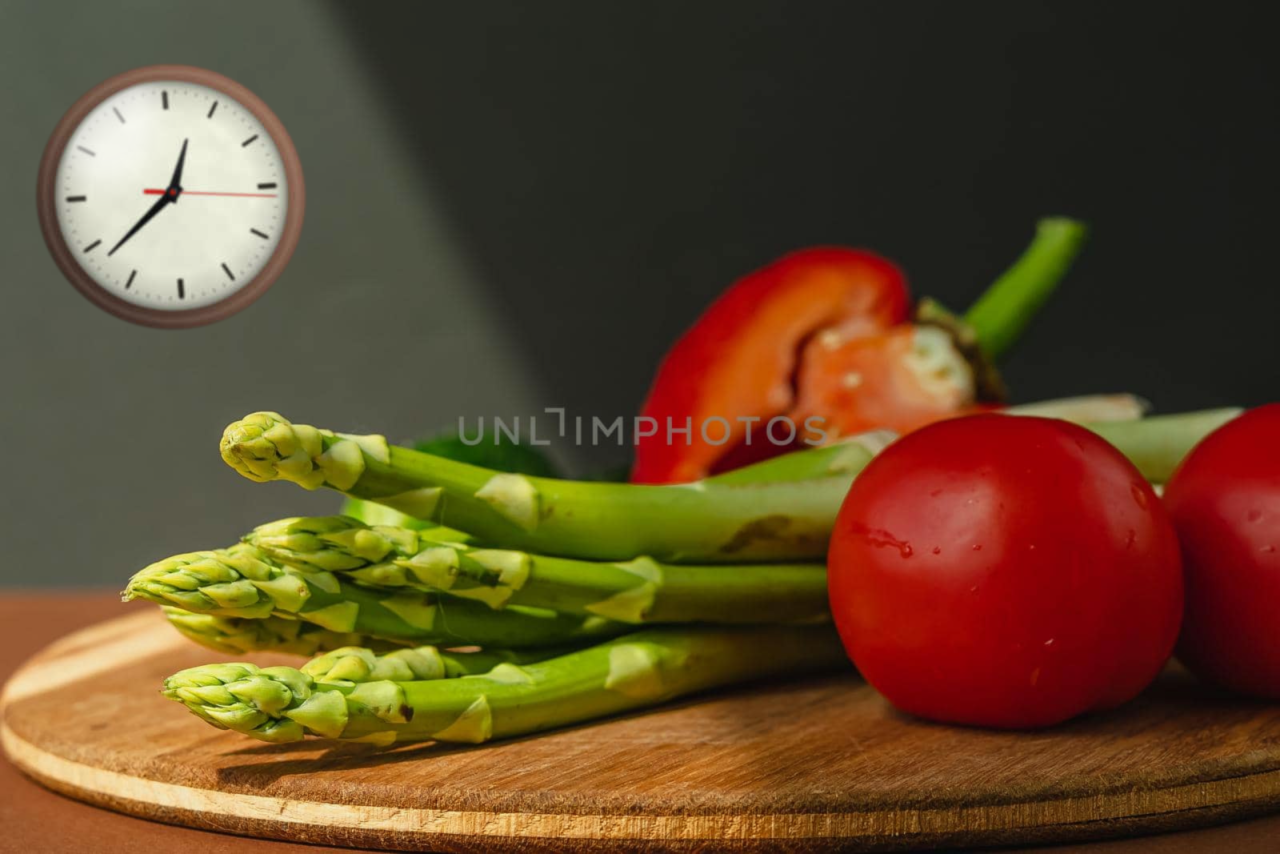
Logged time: {"hour": 12, "minute": 38, "second": 16}
